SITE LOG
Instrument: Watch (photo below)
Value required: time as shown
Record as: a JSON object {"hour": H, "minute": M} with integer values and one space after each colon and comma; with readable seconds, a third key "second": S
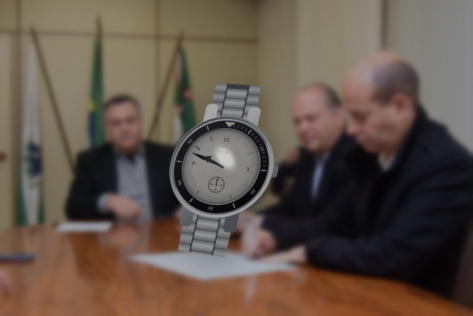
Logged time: {"hour": 9, "minute": 48}
